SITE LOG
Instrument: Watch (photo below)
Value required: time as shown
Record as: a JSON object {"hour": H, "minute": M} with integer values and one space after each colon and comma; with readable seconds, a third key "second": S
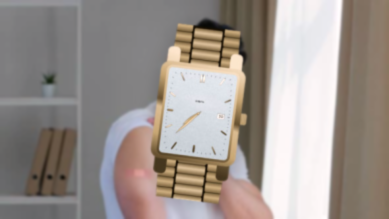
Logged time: {"hour": 7, "minute": 37}
